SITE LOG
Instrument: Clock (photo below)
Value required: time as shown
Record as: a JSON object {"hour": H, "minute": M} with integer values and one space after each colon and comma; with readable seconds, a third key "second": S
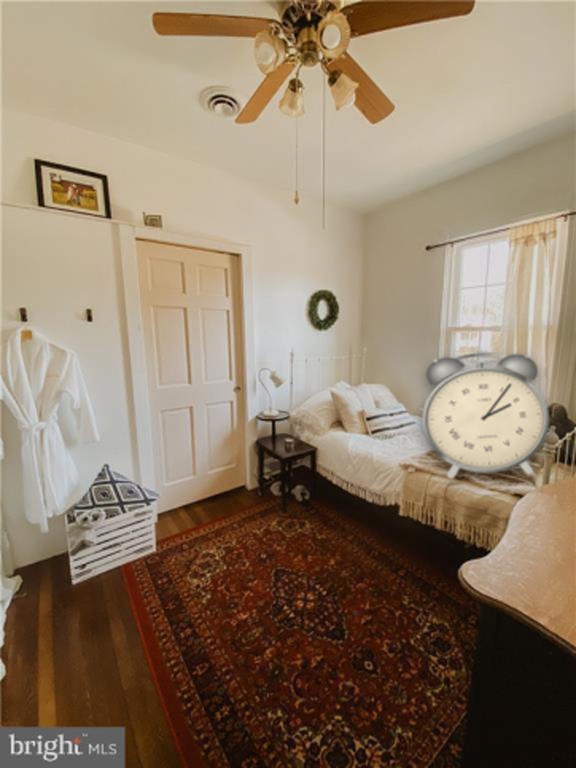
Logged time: {"hour": 2, "minute": 6}
